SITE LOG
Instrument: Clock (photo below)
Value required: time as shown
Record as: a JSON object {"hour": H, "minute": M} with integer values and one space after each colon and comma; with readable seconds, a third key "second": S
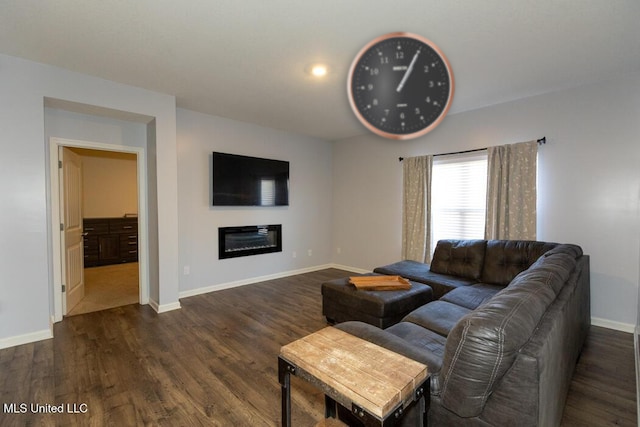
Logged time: {"hour": 1, "minute": 5}
